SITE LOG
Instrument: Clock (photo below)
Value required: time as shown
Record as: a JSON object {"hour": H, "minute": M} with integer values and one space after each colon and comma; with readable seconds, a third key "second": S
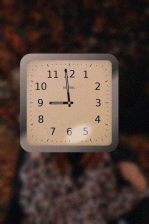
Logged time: {"hour": 8, "minute": 59}
